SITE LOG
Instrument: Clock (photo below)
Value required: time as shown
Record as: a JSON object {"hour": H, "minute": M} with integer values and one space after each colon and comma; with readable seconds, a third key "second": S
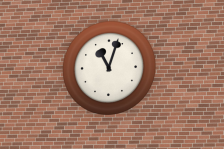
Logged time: {"hour": 11, "minute": 3}
